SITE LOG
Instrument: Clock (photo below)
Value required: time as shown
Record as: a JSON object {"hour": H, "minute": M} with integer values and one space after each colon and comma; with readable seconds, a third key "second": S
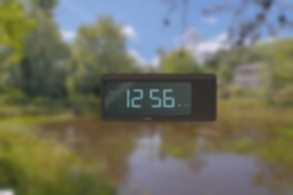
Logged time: {"hour": 12, "minute": 56}
